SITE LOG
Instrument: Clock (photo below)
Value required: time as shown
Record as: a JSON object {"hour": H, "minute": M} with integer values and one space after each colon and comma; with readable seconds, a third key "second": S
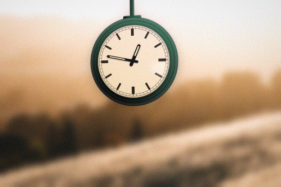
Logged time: {"hour": 12, "minute": 47}
